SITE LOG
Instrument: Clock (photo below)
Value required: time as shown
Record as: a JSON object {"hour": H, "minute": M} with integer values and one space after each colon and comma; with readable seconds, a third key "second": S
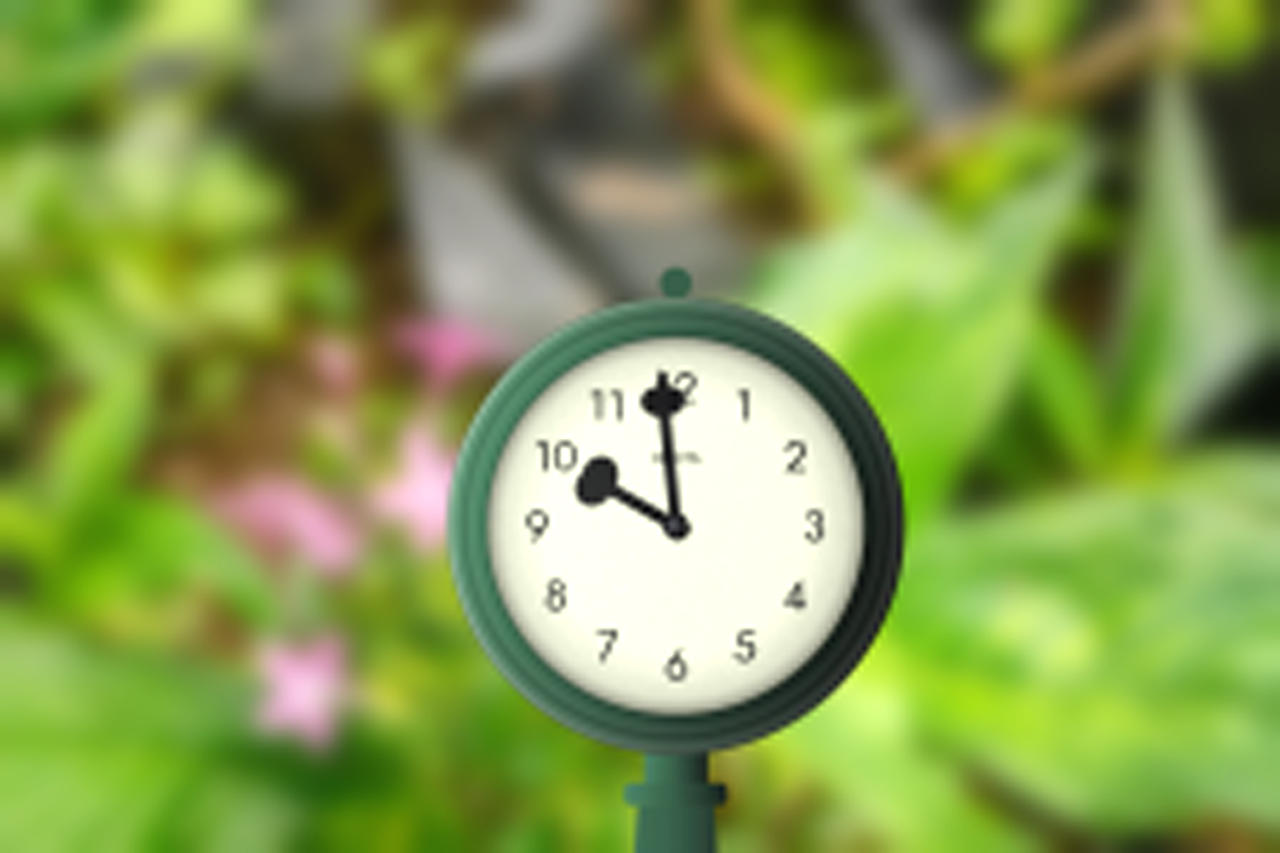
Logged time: {"hour": 9, "minute": 59}
